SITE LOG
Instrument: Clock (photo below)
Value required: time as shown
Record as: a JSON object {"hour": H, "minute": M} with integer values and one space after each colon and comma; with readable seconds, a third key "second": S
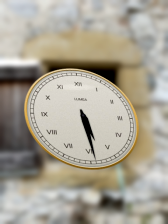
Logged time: {"hour": 5, "minute": 29}
